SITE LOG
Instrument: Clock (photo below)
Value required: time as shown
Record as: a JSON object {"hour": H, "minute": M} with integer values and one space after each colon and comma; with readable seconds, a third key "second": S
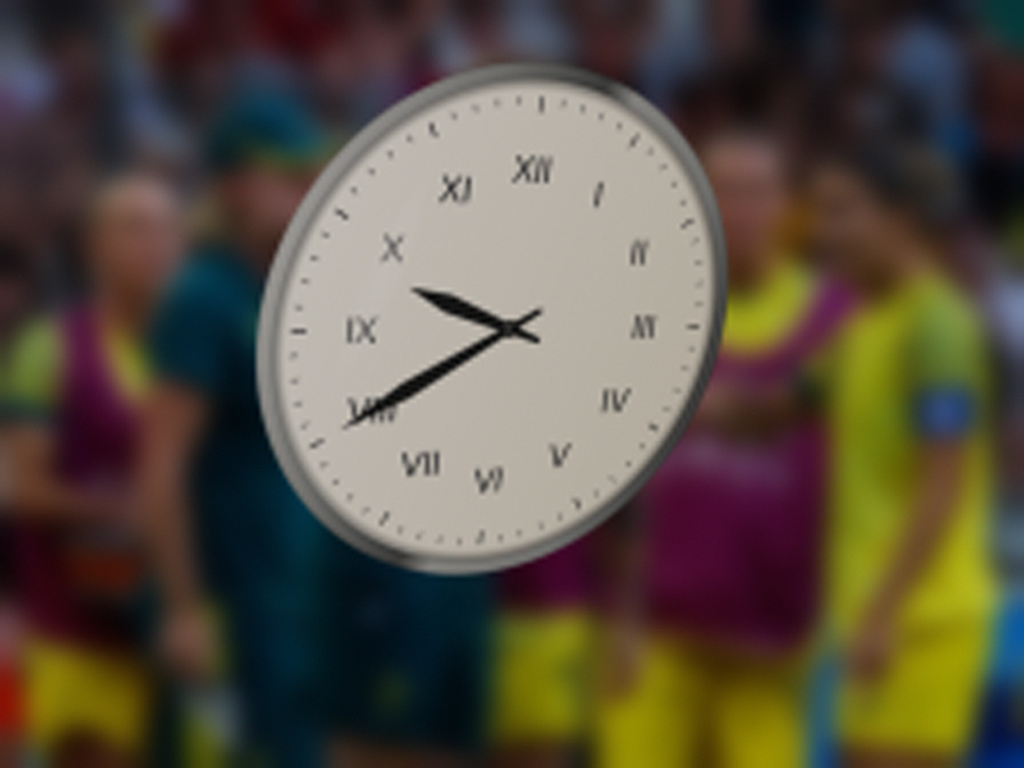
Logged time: {"hour": 9, "minute": 40}
